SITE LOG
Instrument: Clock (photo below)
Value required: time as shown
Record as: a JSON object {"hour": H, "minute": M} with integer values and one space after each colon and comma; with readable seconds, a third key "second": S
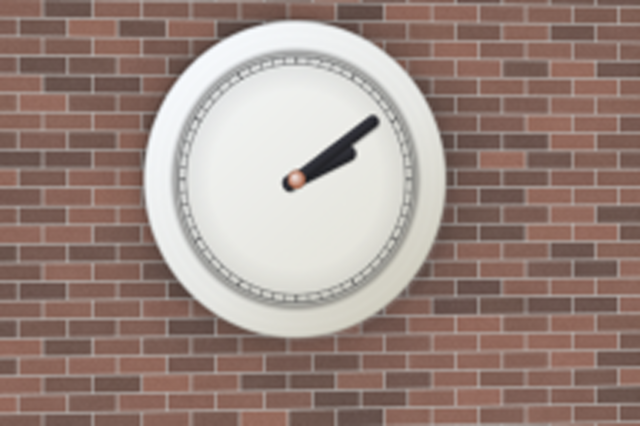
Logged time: {"hour": 2, "minute": 9}
